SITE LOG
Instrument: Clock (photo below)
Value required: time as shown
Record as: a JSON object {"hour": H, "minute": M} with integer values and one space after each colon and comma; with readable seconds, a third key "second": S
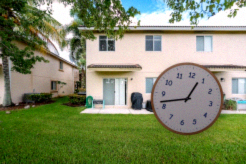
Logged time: {"hour": 12, "minute": 42}
